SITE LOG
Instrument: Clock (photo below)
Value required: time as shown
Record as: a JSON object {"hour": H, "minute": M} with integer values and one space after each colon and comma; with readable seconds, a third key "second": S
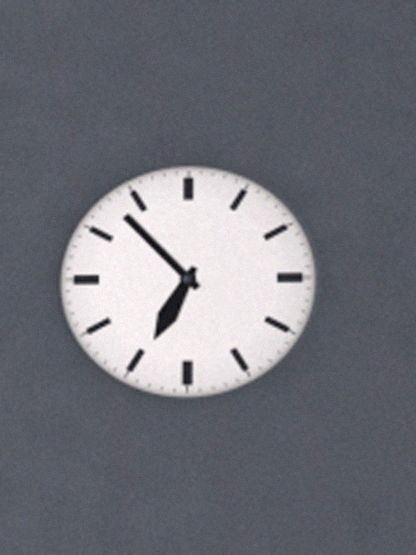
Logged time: {"hour": 6, "minute": 53}
